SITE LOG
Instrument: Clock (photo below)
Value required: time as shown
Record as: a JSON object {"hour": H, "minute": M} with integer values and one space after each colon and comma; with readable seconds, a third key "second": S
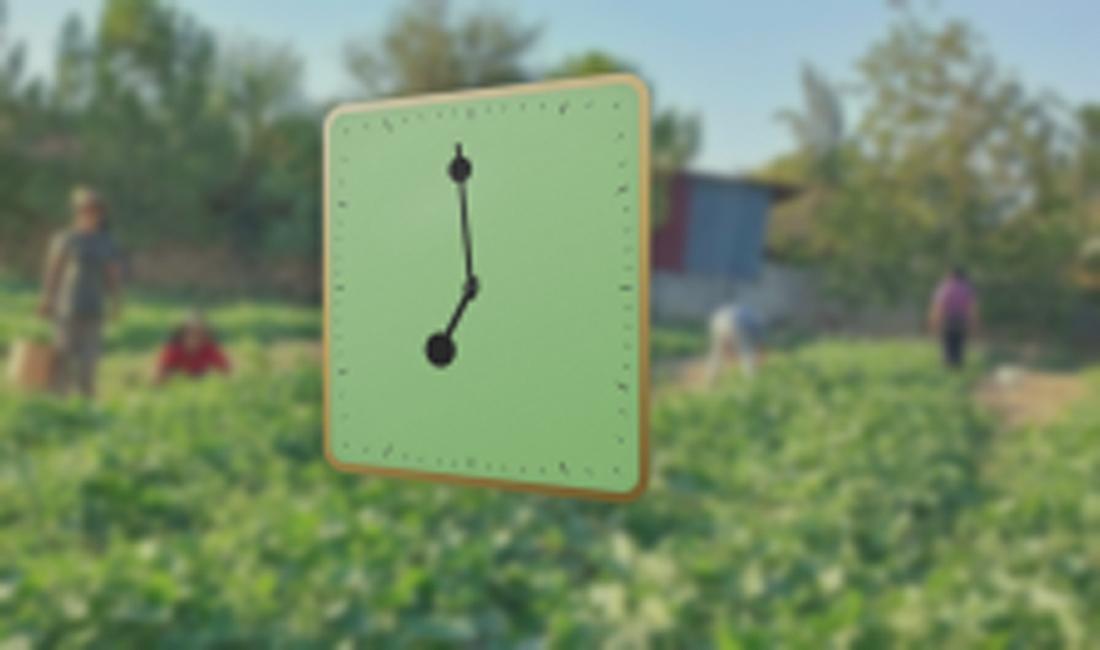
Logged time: {"hour": 6, "minute": 59}
